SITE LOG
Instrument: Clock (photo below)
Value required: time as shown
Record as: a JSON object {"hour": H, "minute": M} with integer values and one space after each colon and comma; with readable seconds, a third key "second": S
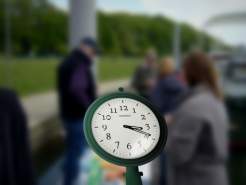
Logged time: {"hour": 3, "minute": 19}
